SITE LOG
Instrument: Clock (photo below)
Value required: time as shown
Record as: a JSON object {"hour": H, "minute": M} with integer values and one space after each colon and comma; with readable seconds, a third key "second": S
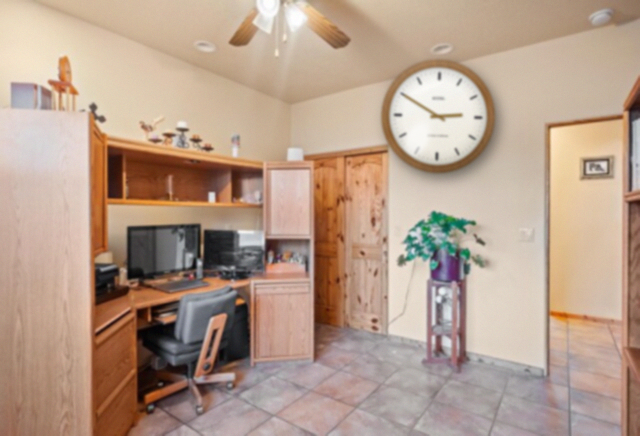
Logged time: {"hour": 2, "minute": 50}
